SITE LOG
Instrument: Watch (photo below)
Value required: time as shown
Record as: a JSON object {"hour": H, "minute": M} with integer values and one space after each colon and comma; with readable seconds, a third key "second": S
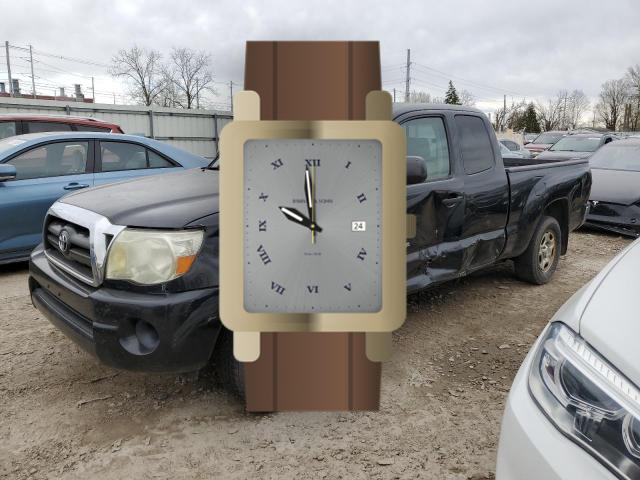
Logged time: {"hour": 9, "minute": 59, "second": 0}
